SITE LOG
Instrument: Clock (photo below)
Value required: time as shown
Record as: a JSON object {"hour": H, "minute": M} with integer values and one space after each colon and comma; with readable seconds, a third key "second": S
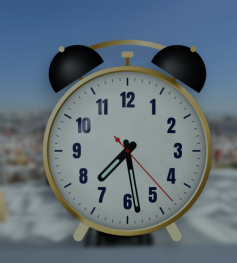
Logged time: {"hour": 7, "minute": 28, "second": 23}
